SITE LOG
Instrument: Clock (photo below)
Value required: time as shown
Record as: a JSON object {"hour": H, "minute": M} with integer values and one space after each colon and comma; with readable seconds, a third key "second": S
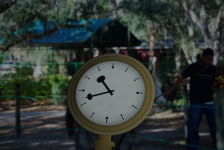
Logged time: {"hour": 10, "minute": 42}
